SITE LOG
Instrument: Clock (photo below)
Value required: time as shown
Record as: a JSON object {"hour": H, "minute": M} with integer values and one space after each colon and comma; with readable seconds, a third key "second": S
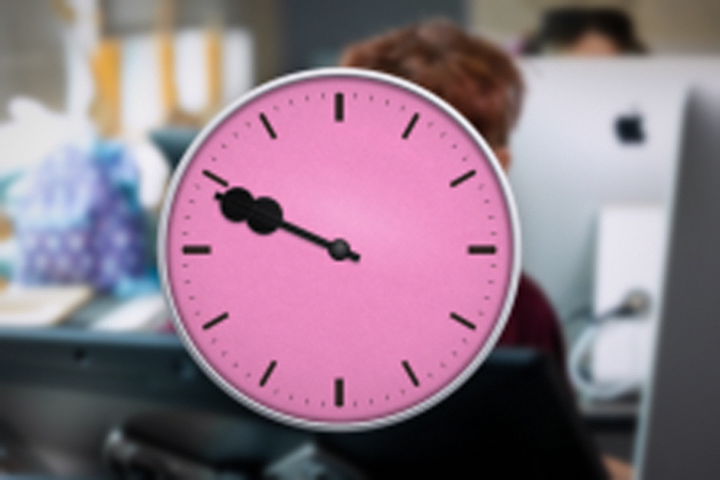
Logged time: {"hour": 9, "minute": 49}
